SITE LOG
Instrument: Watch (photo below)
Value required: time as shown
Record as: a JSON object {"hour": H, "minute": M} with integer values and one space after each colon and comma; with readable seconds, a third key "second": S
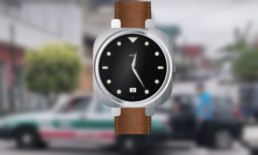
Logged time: {"hour": 12, "minute": 25}
